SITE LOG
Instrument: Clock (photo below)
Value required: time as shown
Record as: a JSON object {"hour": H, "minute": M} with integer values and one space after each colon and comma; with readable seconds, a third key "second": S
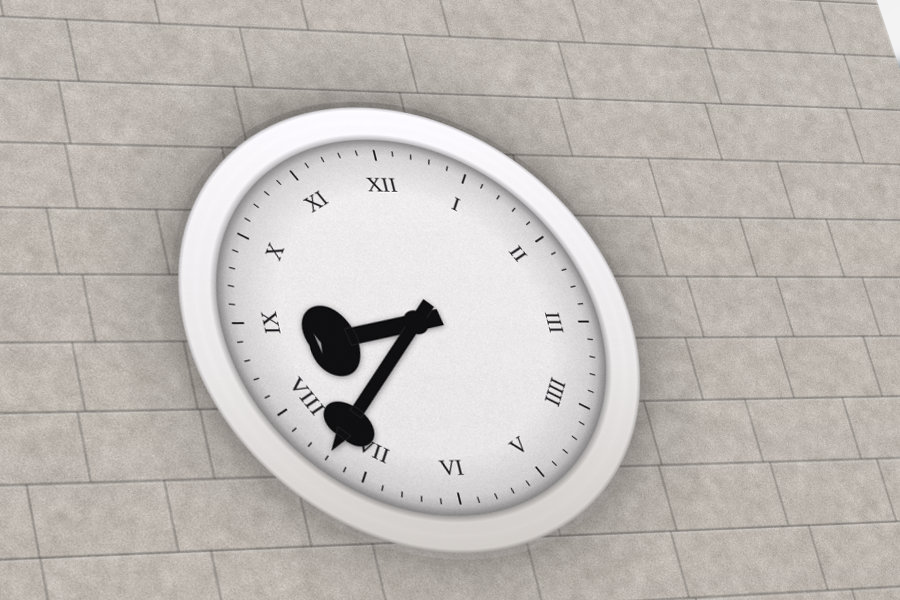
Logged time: {"hour": 8, "minute": 37}
